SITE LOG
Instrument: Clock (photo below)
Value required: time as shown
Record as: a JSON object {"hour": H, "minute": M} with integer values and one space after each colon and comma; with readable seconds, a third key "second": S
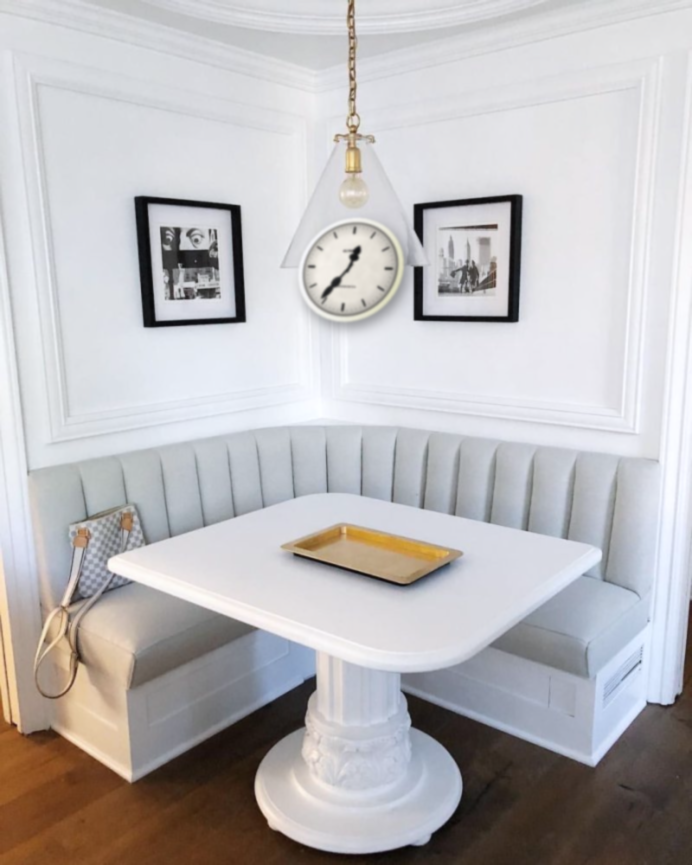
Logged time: {"hour": 12, "minute": 36}
